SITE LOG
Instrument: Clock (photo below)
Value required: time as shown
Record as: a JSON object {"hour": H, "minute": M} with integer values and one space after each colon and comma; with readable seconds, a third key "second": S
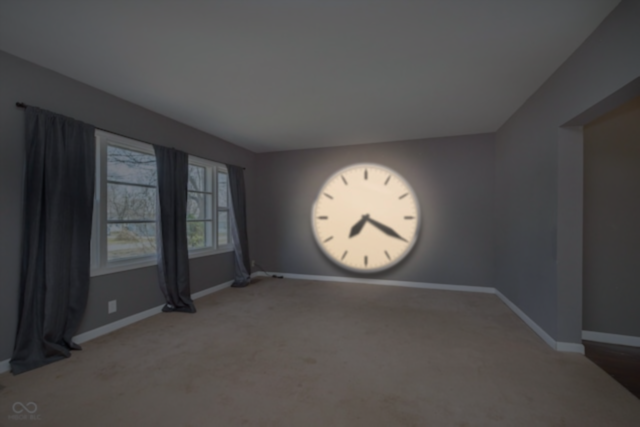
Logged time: {"hour": 7, "minute": 20}
